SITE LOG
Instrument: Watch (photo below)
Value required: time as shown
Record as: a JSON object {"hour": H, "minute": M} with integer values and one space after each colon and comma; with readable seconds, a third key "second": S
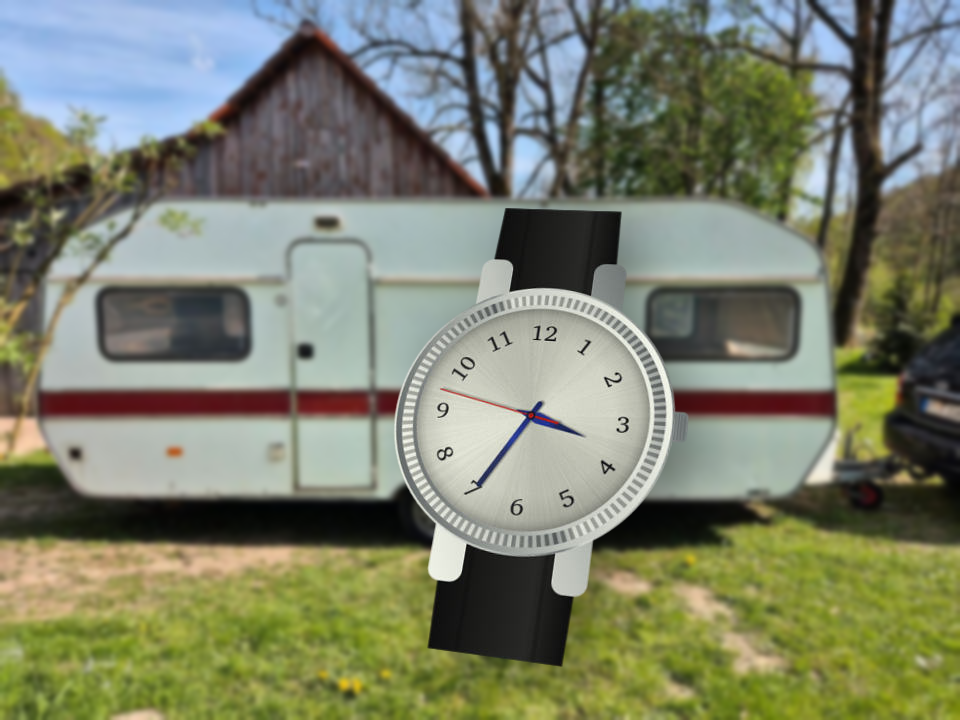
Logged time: {"hour": 3, "minute": 34, "second": 47}
